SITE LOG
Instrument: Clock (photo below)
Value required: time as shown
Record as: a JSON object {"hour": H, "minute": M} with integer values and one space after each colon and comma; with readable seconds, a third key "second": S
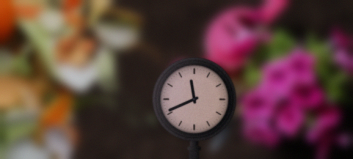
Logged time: {"hour": 11, "minute": 41}
